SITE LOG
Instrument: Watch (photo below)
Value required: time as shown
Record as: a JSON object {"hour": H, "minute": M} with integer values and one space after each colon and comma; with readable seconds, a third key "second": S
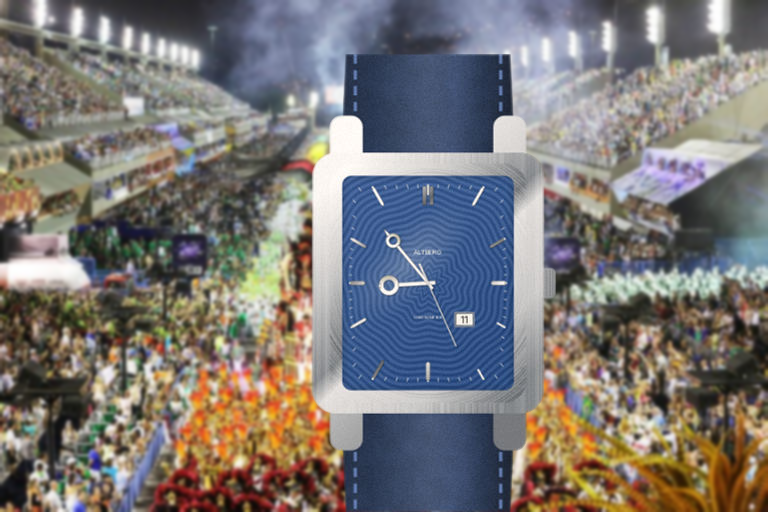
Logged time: {"hour": 8, "minute": 53, "second": 26}
